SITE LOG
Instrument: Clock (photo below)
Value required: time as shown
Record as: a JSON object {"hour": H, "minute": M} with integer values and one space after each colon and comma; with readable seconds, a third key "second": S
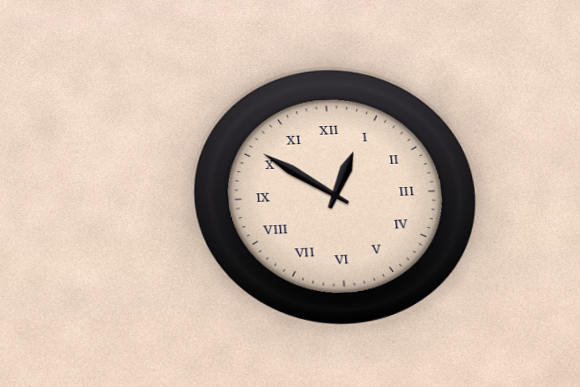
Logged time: {"hour": 12, "minute": 51}
